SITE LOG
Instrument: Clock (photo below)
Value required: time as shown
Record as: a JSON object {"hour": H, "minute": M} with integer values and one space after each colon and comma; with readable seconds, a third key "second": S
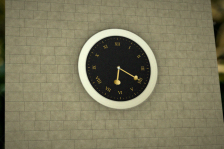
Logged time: {"hour": 6, "minute": 20}
